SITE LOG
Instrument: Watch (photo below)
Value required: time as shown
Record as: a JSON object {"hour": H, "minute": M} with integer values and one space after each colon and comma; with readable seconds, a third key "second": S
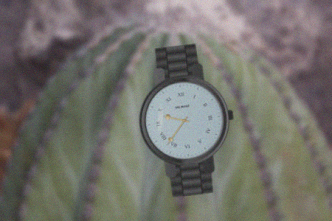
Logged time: {"hour": 9, "minute": 37}
